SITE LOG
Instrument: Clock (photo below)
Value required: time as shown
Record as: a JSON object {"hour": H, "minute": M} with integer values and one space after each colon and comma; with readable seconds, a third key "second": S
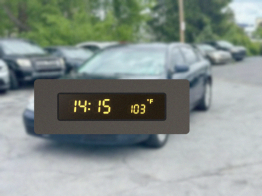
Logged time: {"hour": 14, "minute": 15}
